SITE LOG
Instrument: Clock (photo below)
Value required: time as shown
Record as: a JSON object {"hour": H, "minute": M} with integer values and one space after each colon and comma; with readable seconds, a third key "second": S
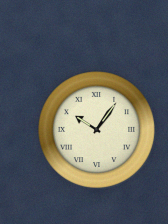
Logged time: {"hour": 10, "minute": 6}
